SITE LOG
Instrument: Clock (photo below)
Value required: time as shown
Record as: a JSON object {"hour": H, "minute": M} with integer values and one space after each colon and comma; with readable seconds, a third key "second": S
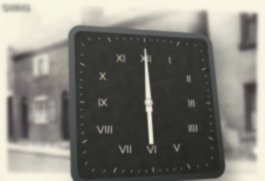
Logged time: {"hour": 6, "minute": 0}
